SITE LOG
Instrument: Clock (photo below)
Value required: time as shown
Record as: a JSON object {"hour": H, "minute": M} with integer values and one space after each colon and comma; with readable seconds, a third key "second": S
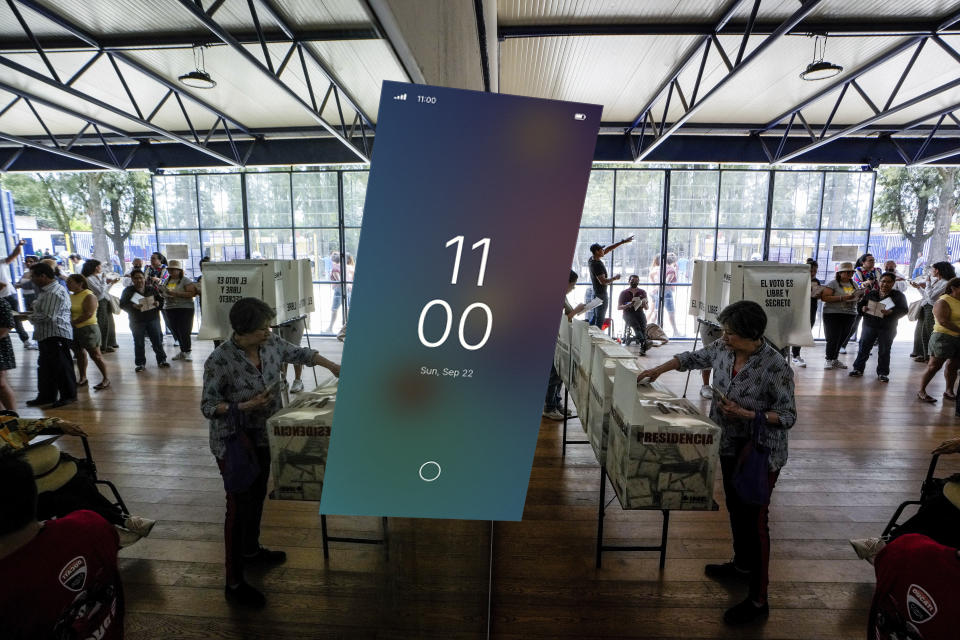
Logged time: {"hour": 11, "minute": 0}
